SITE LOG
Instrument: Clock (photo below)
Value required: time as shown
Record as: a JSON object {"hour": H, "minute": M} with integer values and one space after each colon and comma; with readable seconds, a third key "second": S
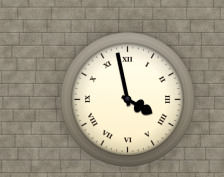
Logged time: {"hour": 3, "minute": 58}
